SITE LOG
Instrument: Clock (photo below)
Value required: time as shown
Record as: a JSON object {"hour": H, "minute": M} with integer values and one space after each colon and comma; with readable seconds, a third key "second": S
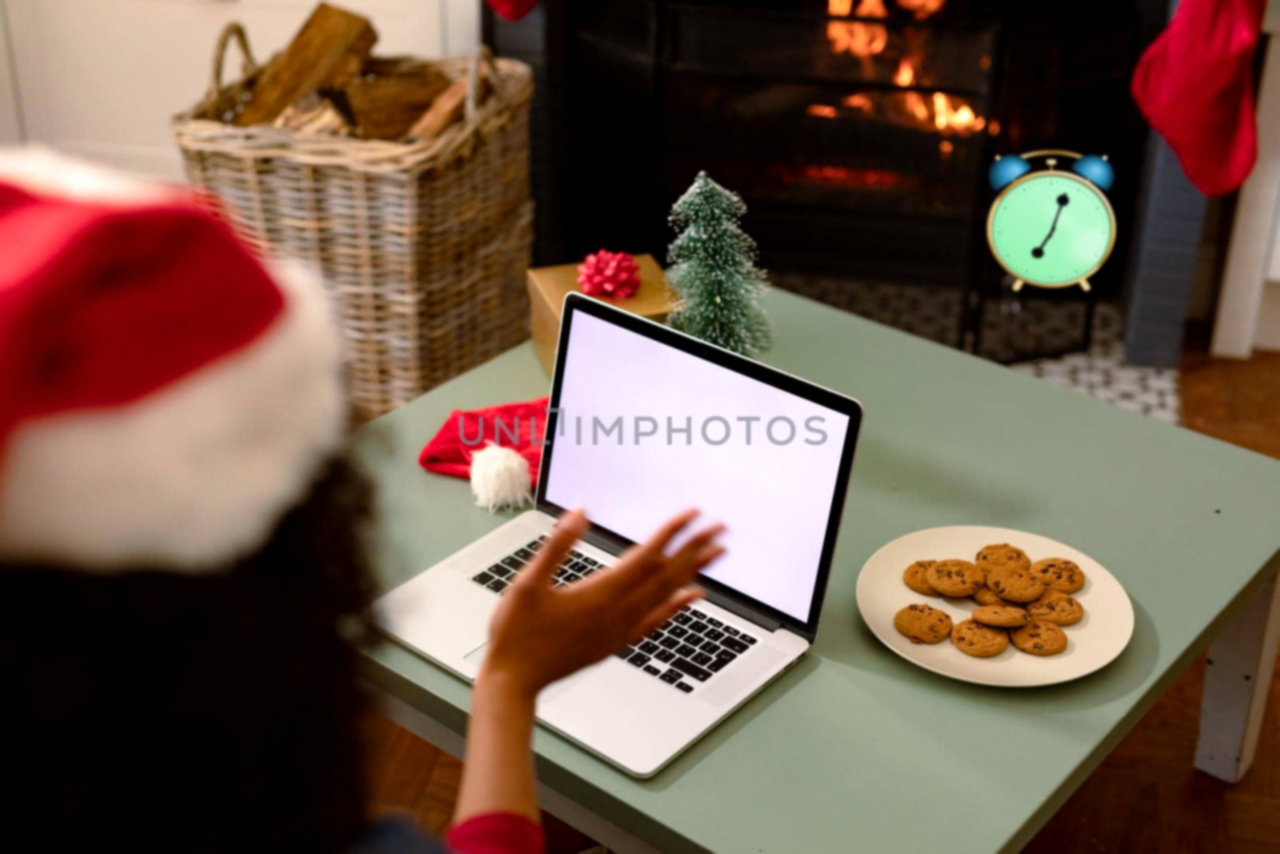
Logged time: {"hour": 7, "minute": 3}
